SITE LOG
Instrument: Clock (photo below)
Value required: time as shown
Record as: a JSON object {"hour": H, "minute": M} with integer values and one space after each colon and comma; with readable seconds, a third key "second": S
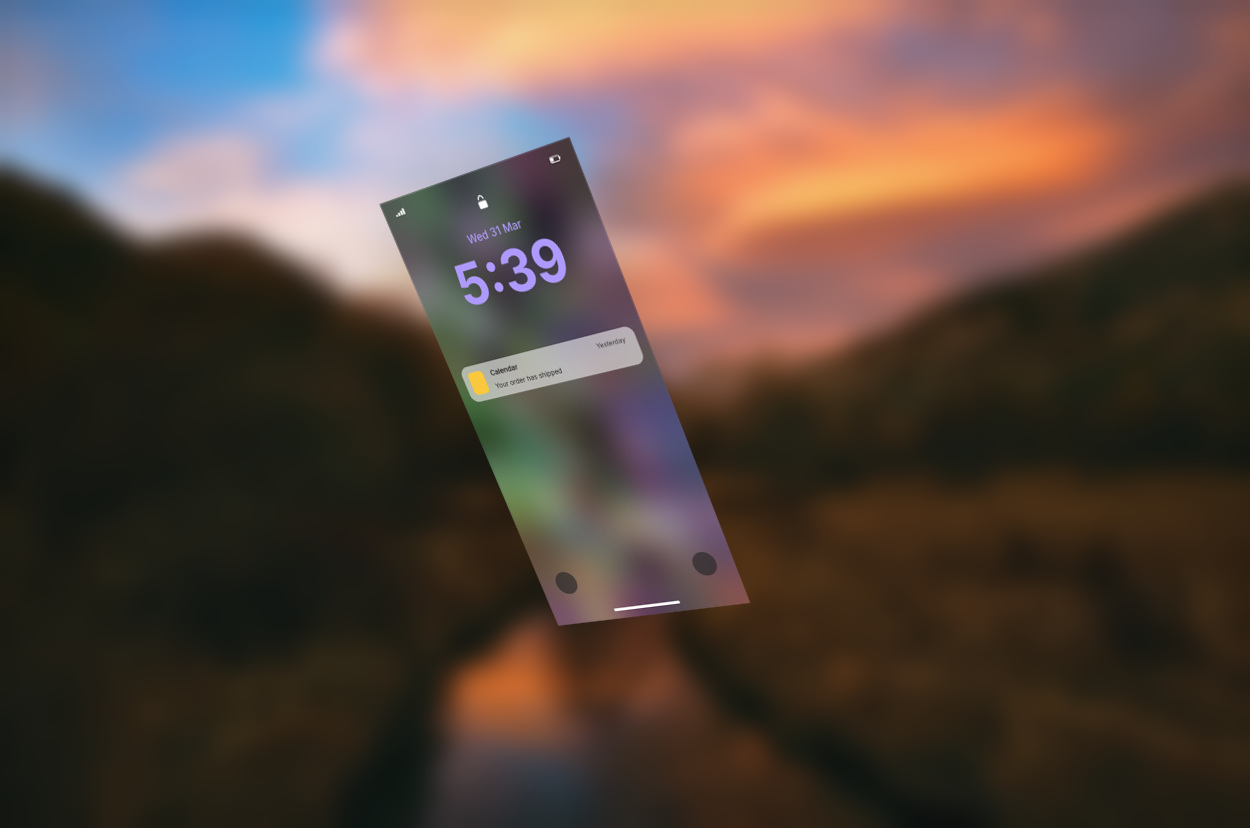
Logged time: {"hour": 5, "minute": 39}
